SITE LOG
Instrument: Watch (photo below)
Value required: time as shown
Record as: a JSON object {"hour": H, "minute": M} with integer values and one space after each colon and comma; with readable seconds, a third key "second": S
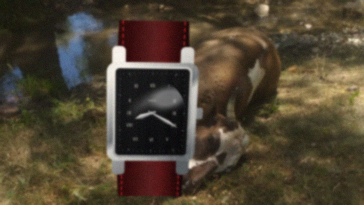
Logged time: {"hour": 8, "minute": 20}
